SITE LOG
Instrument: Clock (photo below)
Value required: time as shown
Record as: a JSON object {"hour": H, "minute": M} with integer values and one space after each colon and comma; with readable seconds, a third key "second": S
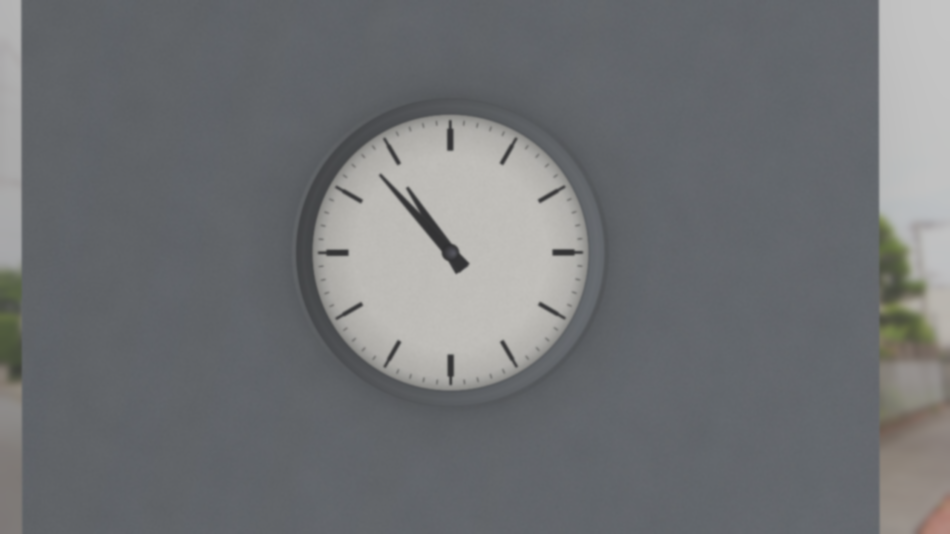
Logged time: {"hour": 10, "minute": 53}
